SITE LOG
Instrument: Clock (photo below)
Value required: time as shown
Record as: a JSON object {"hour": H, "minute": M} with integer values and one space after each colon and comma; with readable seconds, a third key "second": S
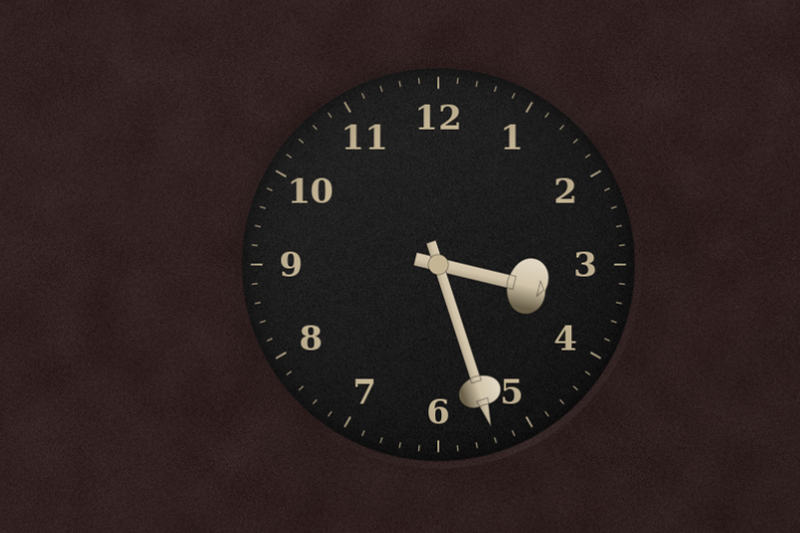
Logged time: {"hour": 3, "minute": 27}
